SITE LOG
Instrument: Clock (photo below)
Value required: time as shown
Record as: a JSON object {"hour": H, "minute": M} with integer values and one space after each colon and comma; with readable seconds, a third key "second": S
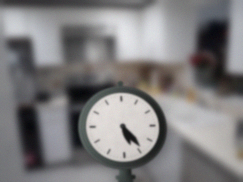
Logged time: {"hour": 5, "minute": 24}
